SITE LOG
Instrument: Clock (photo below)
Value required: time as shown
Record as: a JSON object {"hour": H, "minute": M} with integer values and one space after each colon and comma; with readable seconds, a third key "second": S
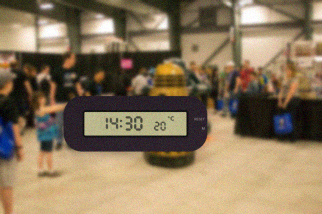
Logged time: {"hour": 14, "minute": 30}
